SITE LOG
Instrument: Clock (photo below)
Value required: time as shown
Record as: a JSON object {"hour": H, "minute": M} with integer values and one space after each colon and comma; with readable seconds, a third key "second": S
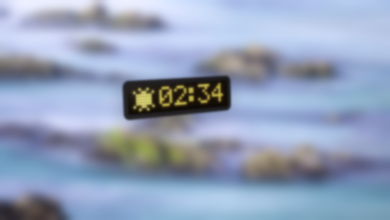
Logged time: {"hour": 2, "minute": 34}
